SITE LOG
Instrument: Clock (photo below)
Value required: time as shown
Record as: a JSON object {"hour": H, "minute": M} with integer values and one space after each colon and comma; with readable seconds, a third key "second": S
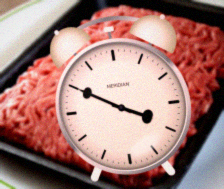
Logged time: {"hour": 3, "minute": 50}
